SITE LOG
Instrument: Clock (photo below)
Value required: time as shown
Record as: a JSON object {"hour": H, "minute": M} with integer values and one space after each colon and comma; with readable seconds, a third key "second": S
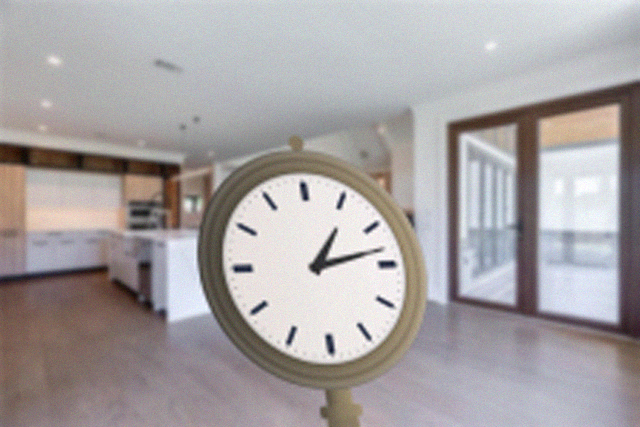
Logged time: {"hour": 1, "minute": 13}
